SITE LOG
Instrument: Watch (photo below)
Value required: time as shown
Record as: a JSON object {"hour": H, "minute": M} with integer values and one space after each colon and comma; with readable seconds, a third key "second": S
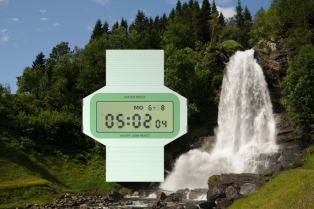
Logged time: {"hour": 5, "minute": 2, "second": 4}
